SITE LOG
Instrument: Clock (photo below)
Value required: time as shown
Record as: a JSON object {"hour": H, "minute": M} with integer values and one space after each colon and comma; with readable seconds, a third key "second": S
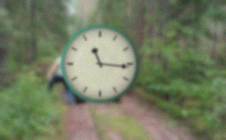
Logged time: {"hour": 11, "minute": 16}
